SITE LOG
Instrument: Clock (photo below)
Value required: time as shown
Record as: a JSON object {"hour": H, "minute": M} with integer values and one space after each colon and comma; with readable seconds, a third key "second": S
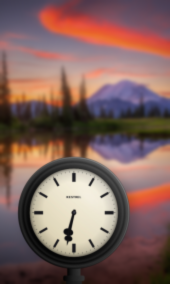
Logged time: {"hour": 6, "minute": 32}
